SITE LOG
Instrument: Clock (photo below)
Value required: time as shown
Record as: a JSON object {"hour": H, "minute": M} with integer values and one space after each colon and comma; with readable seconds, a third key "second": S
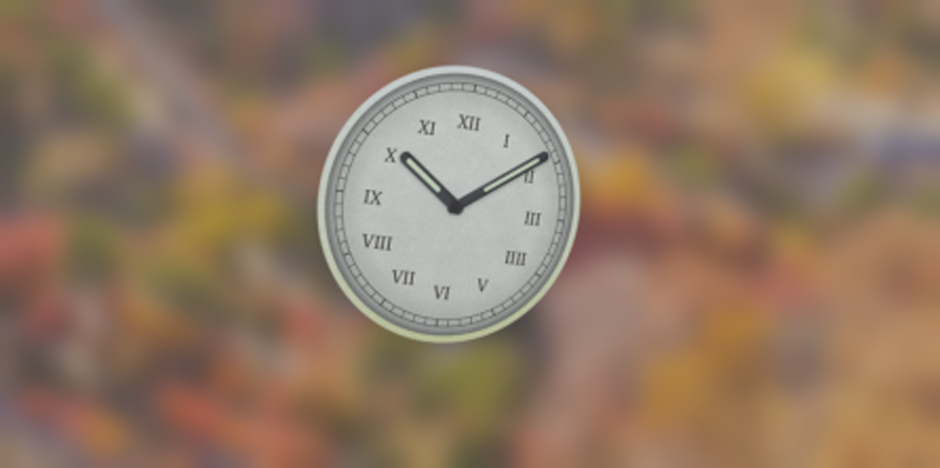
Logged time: {"hour": 10, "minute": 9}
